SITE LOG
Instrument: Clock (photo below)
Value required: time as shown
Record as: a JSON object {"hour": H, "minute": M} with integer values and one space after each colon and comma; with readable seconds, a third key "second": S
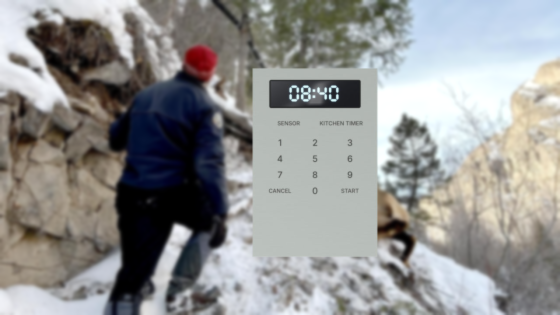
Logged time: {"hour": 8, "minute": 40}
